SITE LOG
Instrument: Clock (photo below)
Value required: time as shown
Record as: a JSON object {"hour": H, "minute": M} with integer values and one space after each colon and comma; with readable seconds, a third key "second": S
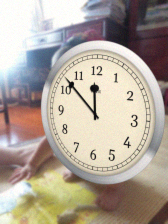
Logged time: {"hour": 11, "minute": 52}
